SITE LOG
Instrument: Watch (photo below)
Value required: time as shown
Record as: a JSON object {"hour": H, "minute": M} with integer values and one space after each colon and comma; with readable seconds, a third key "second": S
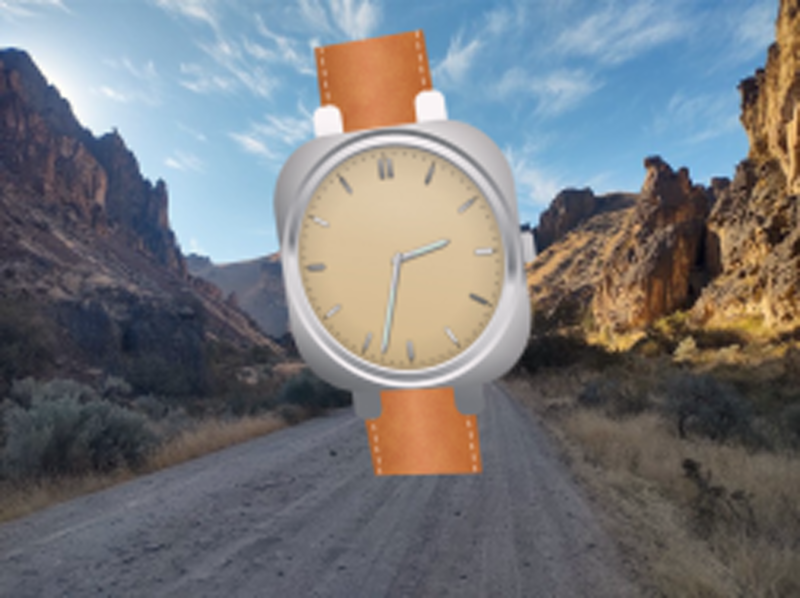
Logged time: {"hour": 2, "minute": 33}
